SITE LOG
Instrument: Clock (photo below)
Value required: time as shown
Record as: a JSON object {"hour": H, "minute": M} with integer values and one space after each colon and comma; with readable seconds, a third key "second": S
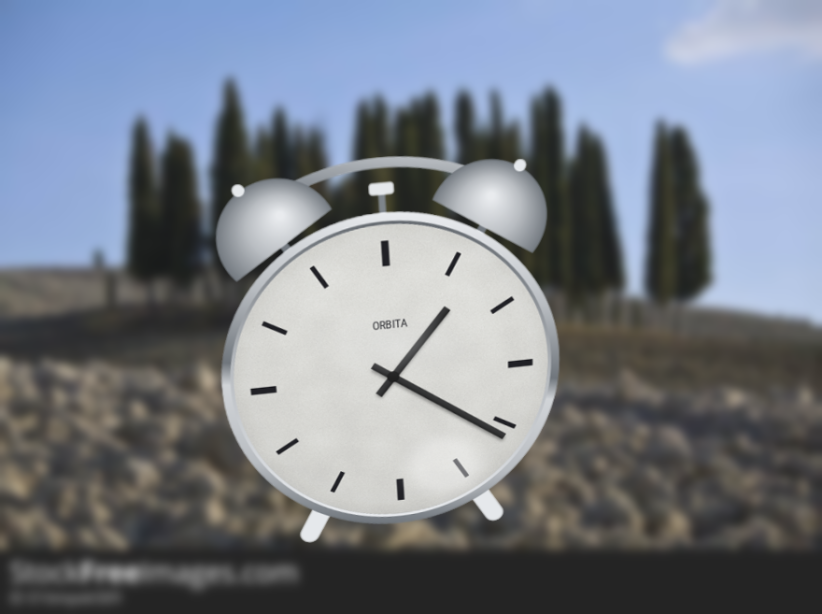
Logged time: {"hour": 1, "minute": 21}
